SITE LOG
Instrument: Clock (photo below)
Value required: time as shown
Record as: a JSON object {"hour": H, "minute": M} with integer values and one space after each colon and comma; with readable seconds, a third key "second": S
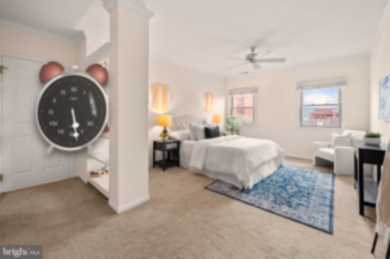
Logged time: {"hour": 5, "minute": 28}
